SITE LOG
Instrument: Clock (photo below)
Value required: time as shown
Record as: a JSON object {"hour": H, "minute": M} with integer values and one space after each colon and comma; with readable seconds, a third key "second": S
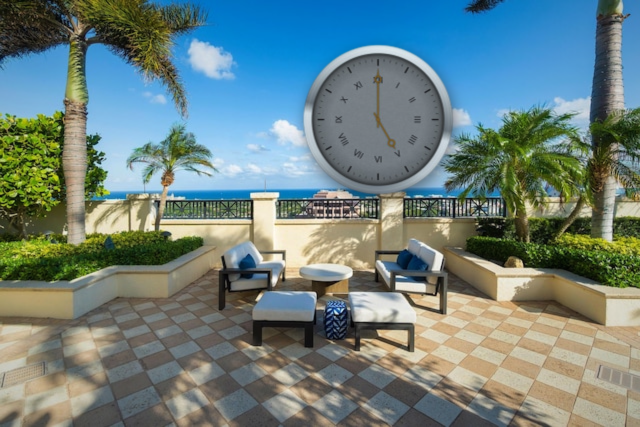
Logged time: {"hour": 5, "minute": 0}
